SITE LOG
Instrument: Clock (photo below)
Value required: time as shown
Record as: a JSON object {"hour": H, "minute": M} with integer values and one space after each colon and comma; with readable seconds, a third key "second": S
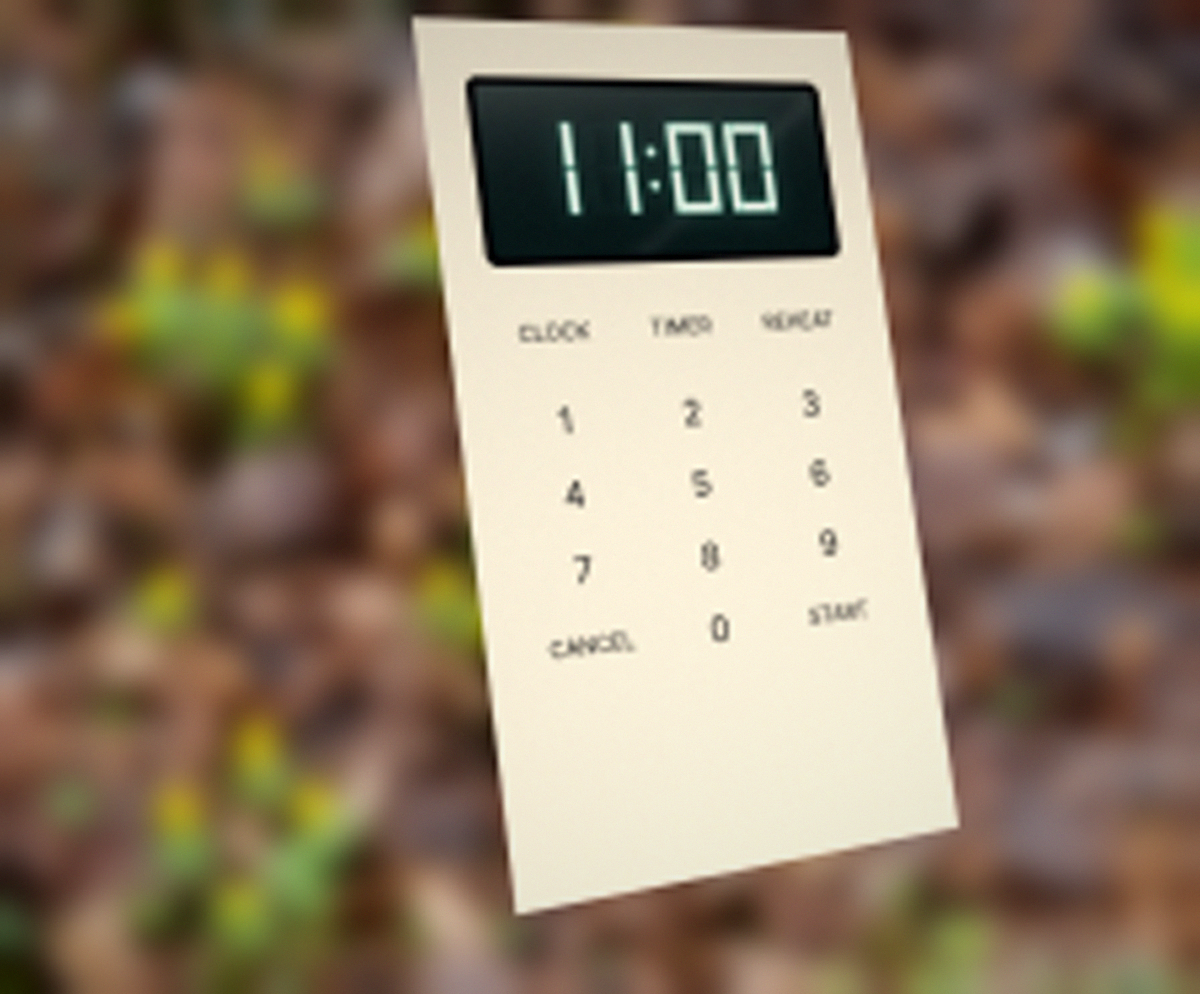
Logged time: {"hour": 11, "minute": 0}
